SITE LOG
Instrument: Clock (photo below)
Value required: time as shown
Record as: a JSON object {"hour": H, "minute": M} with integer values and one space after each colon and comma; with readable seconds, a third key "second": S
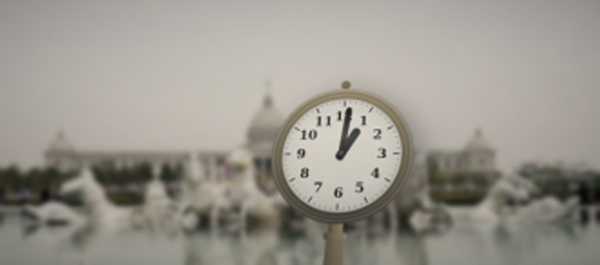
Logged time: {"hour": 1, "minute": 1}
